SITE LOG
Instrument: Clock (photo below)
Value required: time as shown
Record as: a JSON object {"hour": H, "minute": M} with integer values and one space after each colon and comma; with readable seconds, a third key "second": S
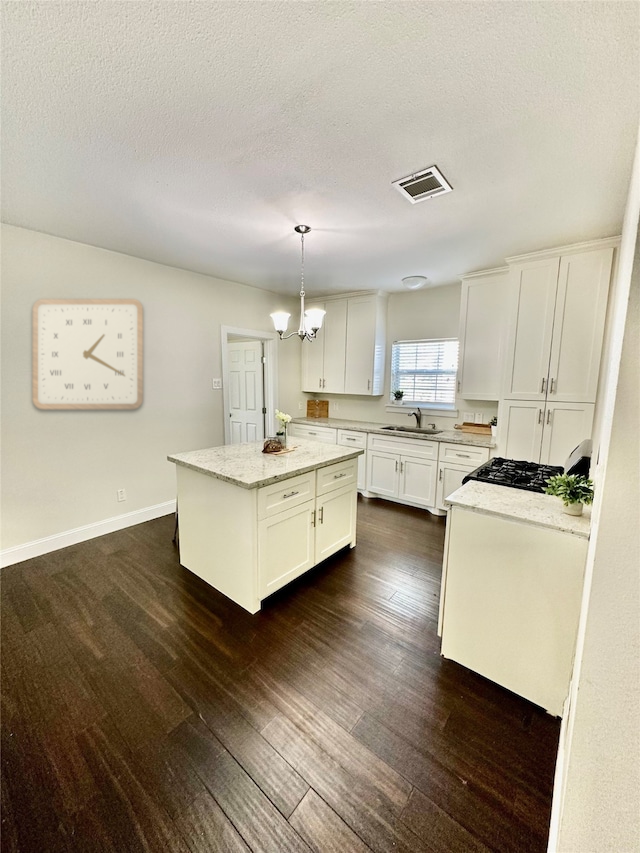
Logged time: {"hour": 1, "minute": 20}
